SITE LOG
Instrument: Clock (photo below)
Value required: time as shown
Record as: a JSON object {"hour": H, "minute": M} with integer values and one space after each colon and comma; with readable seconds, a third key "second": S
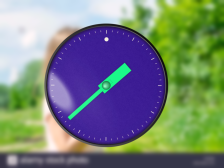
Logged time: {"hour": 1, "minute": 38}
